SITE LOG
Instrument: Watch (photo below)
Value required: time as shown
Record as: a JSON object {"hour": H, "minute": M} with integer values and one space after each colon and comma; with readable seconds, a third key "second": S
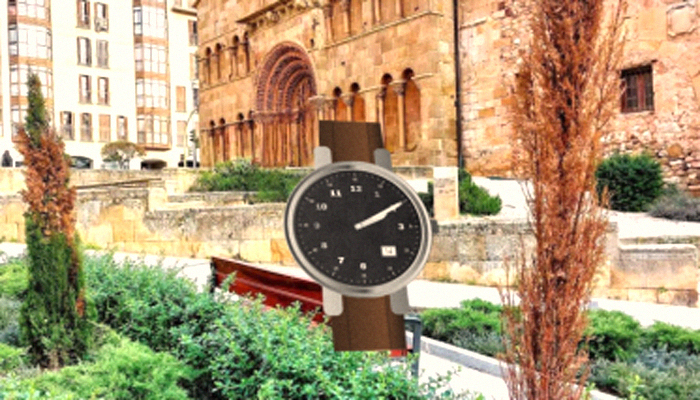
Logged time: {"hour": 2, "minute": 10}
